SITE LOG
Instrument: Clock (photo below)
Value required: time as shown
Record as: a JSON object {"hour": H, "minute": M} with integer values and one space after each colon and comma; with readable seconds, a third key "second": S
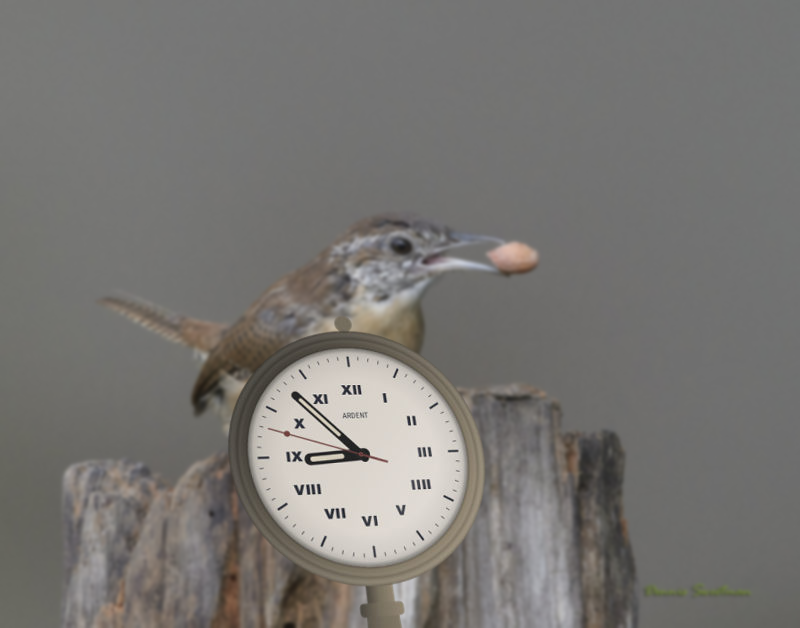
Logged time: {"hour": 8, "minute": 52, "second": 48}
